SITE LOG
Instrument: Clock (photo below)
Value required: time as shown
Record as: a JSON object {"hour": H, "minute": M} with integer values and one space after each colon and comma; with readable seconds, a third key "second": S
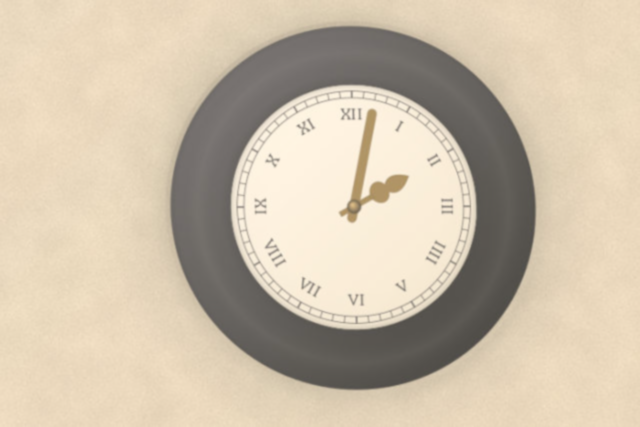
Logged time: {"hour": 2, "minute": 2}
